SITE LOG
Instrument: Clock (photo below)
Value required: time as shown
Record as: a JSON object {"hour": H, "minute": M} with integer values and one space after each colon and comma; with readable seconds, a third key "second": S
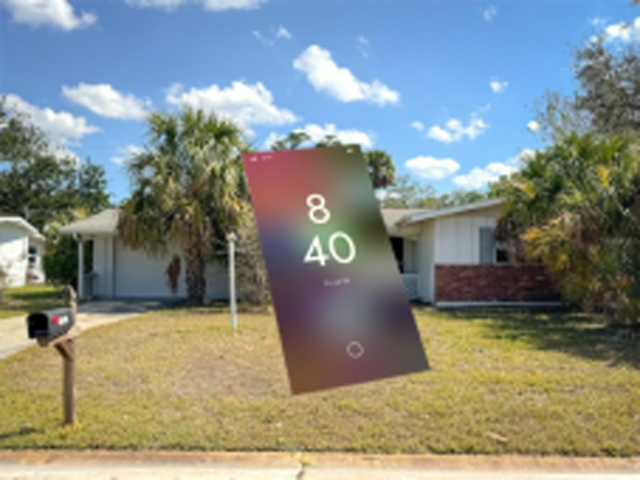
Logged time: {"hour": 8, "minute": 40}
